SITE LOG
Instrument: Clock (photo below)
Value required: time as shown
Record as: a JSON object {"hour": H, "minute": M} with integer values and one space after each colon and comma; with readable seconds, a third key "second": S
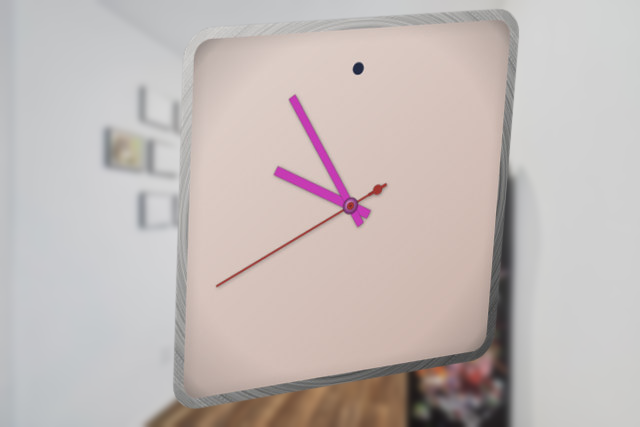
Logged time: {"hour": 9, "minute": 54, "second": 41}
